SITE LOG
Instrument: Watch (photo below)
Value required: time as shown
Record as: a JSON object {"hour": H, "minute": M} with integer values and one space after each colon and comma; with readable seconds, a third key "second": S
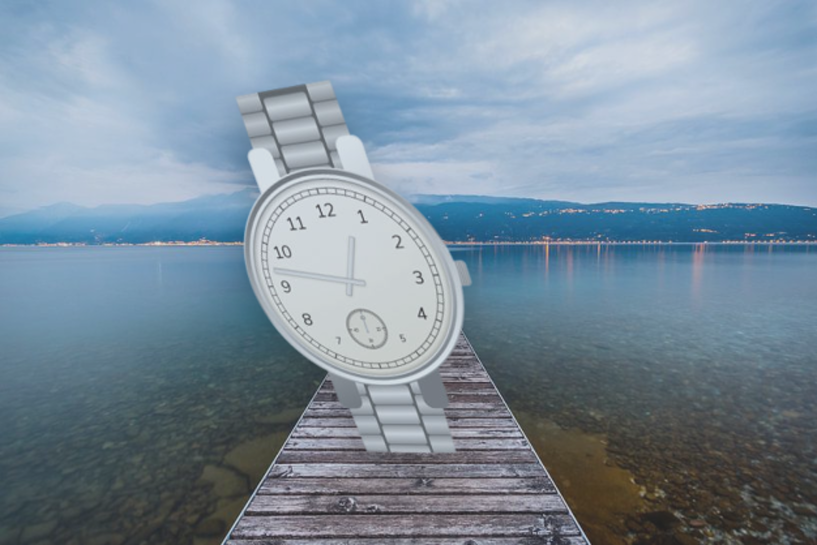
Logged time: {"hour": 12, "minute": 47}
